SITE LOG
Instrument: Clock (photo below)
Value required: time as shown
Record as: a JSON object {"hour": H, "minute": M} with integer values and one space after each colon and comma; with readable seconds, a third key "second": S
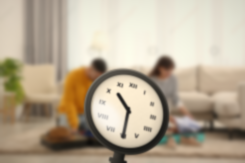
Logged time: {"hour": 10, "minute": 30}
